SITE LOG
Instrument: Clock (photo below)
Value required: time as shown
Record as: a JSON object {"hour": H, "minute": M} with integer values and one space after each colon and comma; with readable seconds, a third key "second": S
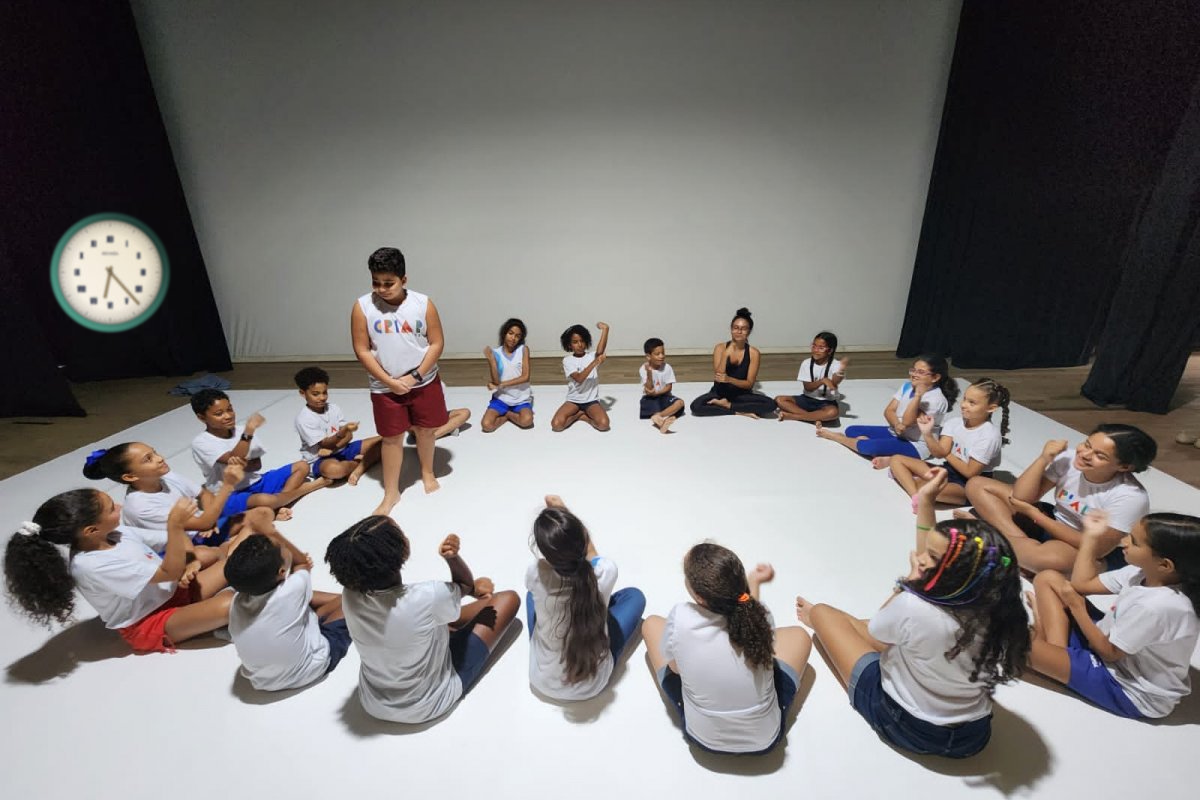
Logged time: {"hour": 6, "minute": 23}
